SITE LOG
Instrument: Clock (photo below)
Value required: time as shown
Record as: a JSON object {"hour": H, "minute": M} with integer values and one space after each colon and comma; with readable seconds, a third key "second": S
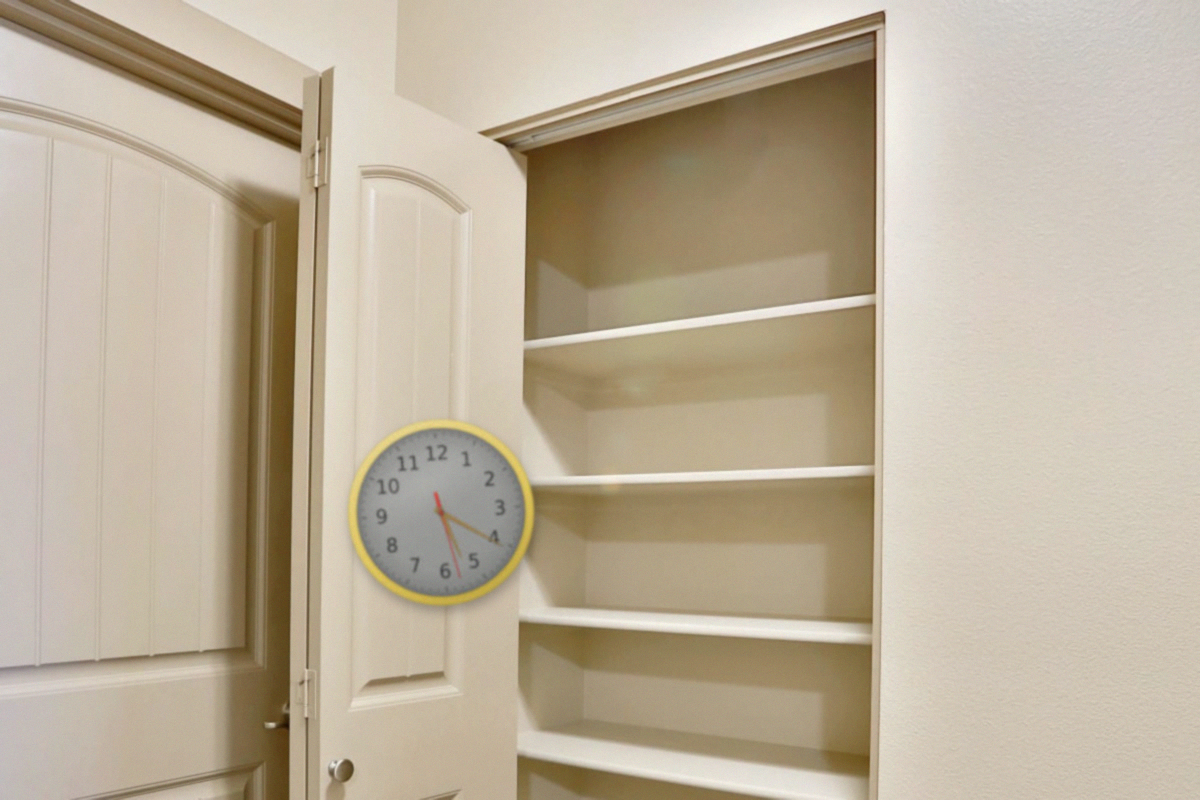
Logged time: {"hour": 5, "minute": 20, "second": 28}
